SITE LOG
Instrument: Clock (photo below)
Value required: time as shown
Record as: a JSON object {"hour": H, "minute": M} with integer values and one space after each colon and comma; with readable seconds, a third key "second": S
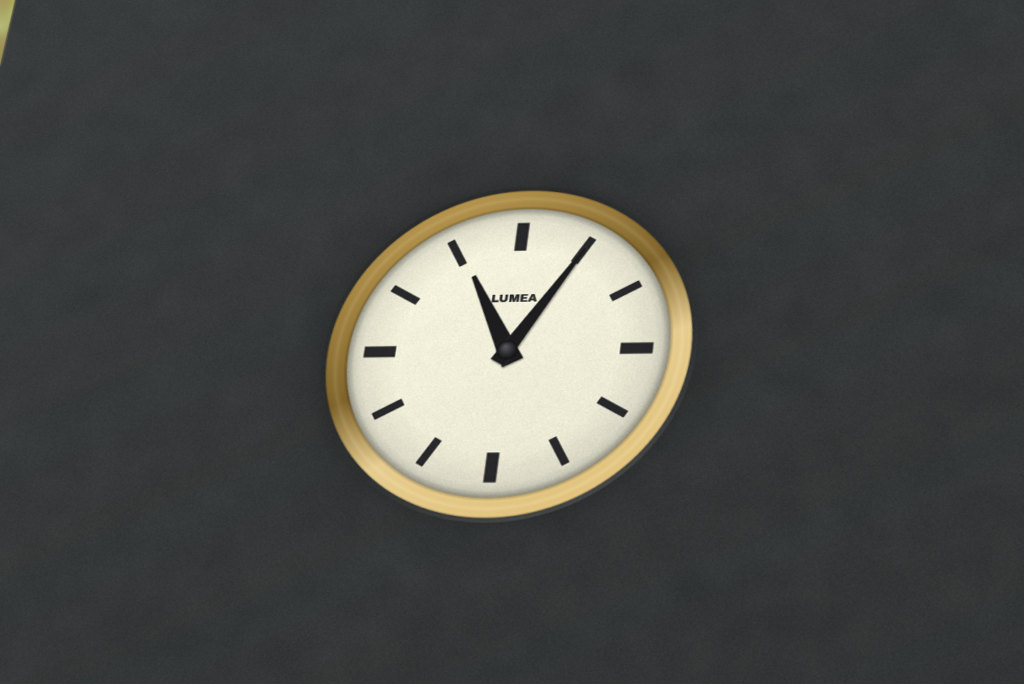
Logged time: {"hour": 11, "minute": 5}
